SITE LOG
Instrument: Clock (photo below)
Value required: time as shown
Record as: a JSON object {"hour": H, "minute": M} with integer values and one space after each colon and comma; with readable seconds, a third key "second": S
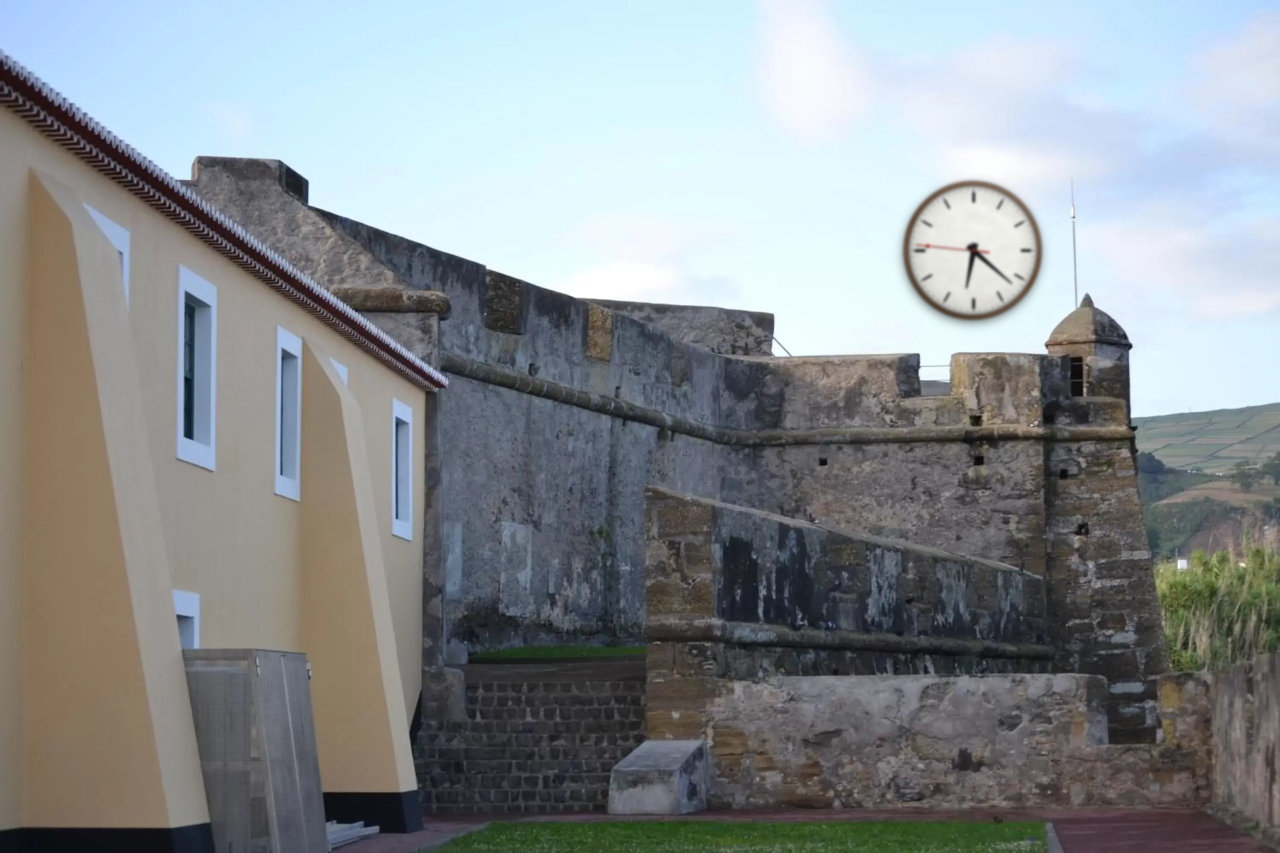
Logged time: {"hour": 6, "minute": 21, "second": 46}
